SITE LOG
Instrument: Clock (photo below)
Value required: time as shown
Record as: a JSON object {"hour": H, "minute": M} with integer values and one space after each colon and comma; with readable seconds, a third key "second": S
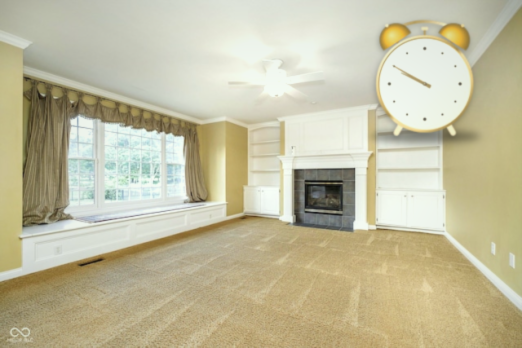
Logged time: {"hour": 9, "minute": 50}
